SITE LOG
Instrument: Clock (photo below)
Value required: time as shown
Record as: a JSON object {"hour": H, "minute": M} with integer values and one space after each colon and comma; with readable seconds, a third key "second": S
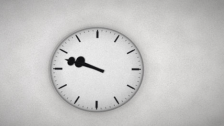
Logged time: {"hour": 9, "minute": 48}
